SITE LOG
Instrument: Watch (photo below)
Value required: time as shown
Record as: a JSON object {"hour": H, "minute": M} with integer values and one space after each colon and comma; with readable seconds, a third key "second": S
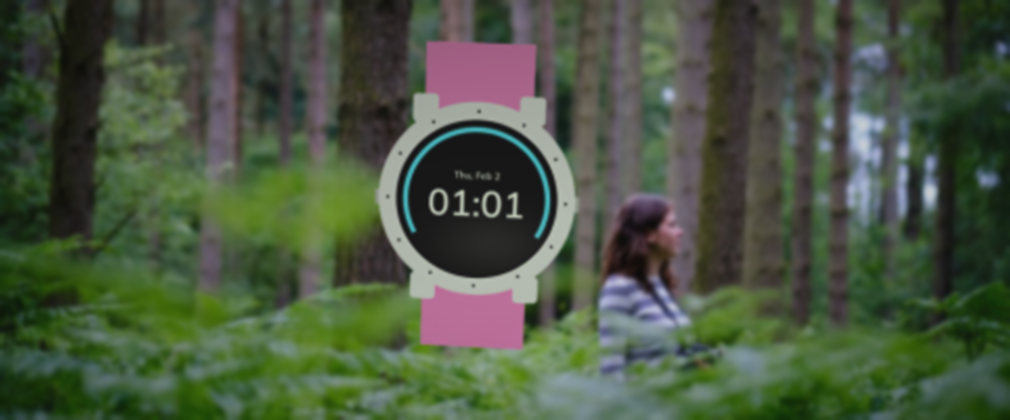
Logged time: {"hour": 1, "minute": 1}
